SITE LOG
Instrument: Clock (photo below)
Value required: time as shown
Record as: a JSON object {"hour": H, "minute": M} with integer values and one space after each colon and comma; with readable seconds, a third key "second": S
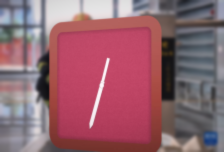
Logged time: {"hour": 12, "minute": 33}
